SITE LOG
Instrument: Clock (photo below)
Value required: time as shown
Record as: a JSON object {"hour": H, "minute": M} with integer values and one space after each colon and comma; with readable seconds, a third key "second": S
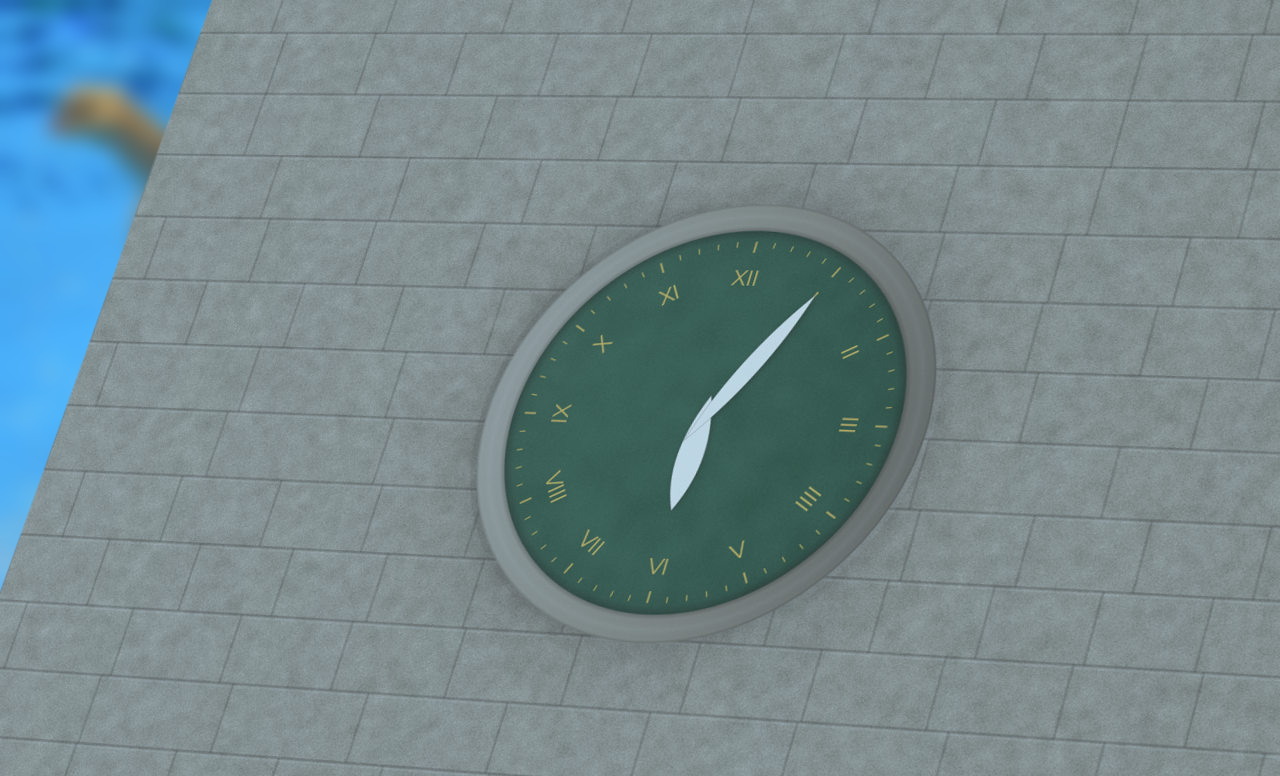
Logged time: {"hour": 6, "minute": 5}
